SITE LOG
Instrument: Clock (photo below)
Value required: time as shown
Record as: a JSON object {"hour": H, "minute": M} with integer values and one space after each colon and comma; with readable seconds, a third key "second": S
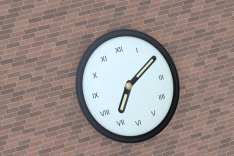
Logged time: {"hour": 7, "minute": 10}
